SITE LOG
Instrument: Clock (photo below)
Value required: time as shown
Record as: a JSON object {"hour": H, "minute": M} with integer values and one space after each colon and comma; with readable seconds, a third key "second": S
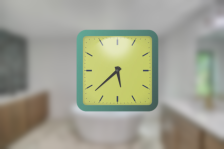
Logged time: {"hour": 5, "minute": 38}
